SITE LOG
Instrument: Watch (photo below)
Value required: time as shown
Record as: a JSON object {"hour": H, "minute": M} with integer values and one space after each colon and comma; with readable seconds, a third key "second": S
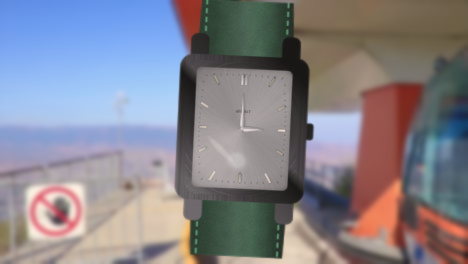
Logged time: {"hour": 3, "minute": 0}
